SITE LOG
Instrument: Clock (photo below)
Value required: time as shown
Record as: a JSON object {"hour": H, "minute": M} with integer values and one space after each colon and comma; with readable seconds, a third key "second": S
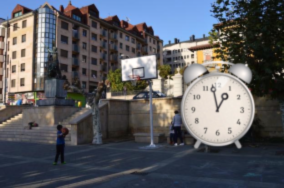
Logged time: {"hour": 12, "minute": 58}
